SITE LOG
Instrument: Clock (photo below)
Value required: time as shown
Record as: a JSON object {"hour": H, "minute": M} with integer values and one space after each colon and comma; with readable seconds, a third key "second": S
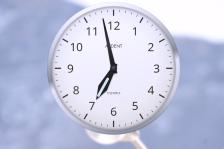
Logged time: {"hour": 6, "minute": 58}
